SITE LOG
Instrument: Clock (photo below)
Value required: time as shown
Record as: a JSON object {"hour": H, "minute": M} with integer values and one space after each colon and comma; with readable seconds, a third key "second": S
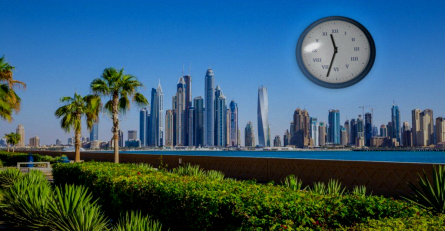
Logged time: {"hour": 11, "minute": 33}
